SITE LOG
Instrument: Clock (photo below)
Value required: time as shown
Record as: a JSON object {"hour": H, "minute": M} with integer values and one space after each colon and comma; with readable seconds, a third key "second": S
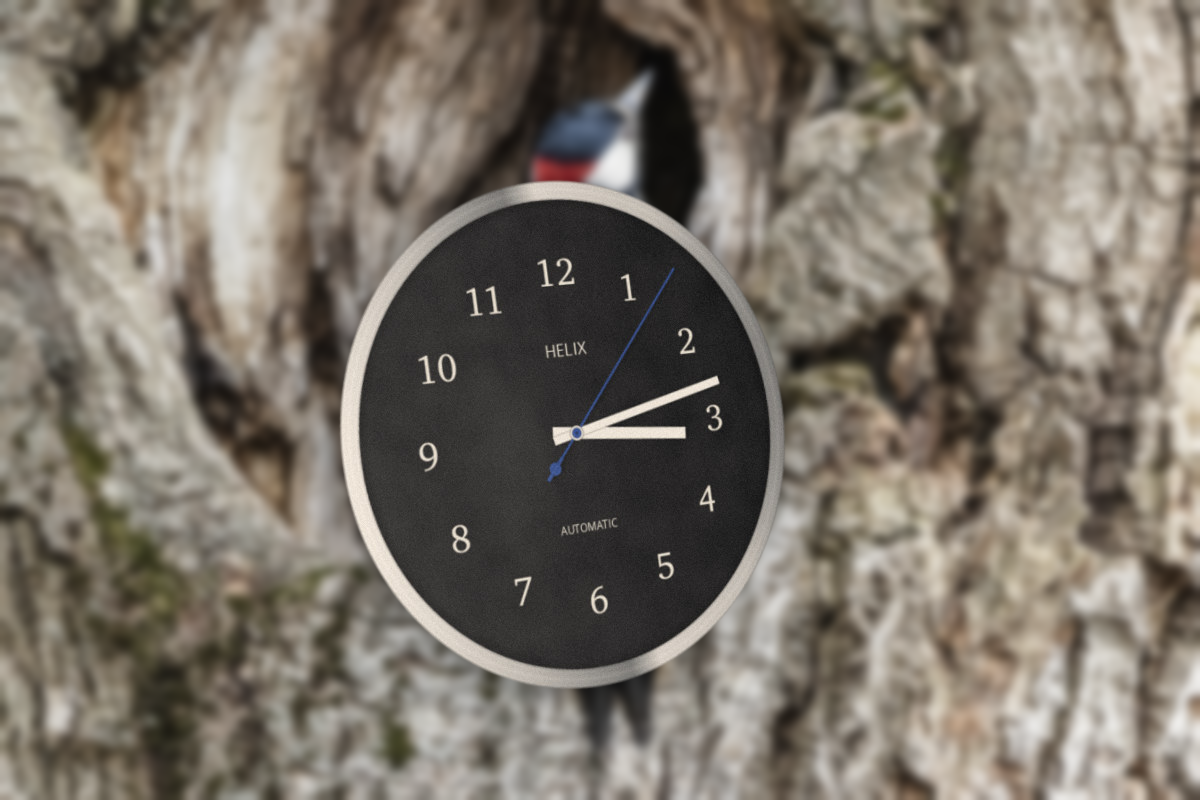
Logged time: {"hour": 3, "minute": 13, "second": 7}
